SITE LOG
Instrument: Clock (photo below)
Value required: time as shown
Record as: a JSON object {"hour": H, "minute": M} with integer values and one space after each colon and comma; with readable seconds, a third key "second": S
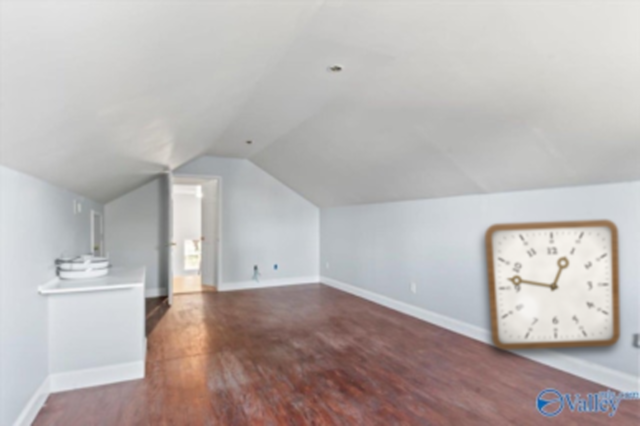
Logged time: {"hour": 12, "minute": 47}
